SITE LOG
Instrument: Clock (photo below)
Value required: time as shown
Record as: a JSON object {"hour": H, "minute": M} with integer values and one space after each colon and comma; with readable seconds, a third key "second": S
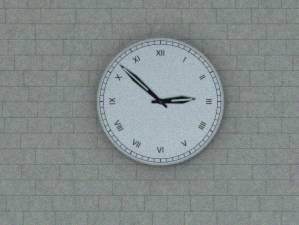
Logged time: {"hour": 2, "minute": 52}
